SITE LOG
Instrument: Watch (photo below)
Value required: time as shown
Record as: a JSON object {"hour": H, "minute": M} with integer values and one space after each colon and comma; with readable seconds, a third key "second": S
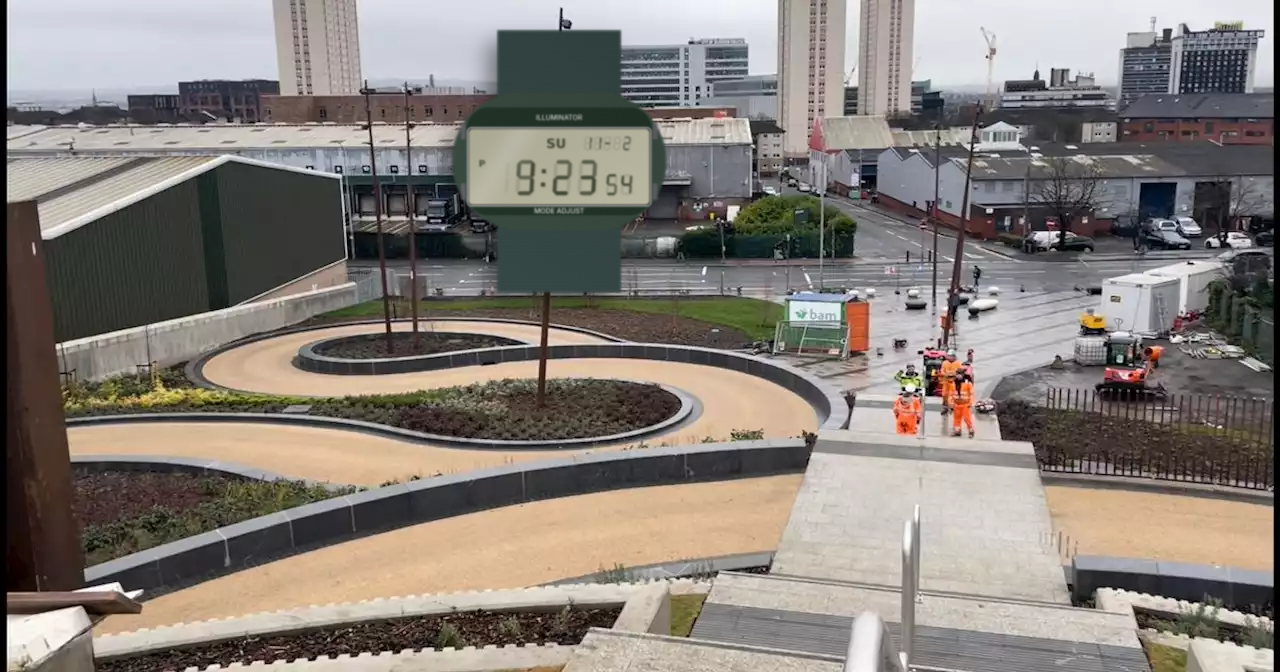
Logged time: {"hour": 9, "minute": 23, "second": 54}
